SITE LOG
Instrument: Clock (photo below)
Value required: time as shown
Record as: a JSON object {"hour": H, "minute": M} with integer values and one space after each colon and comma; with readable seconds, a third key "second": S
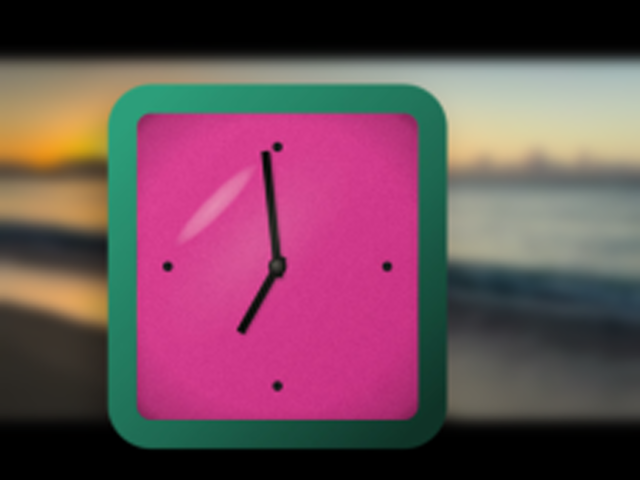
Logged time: {"hour": 6, "minute": 59}
